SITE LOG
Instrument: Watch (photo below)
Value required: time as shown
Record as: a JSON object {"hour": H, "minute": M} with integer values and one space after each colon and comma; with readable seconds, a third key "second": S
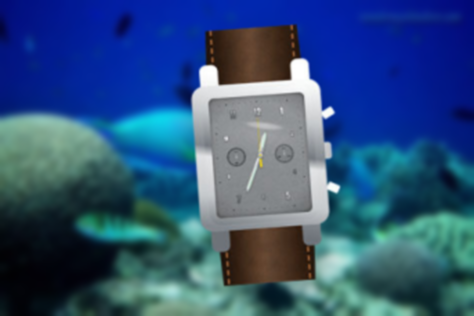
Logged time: {"hour": 12, "minute": 34}
